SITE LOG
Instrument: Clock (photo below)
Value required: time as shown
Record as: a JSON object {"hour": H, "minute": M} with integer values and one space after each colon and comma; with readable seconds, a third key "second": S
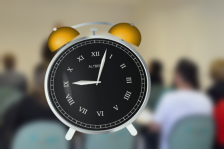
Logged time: {"hour": 9, "minute": 3}
